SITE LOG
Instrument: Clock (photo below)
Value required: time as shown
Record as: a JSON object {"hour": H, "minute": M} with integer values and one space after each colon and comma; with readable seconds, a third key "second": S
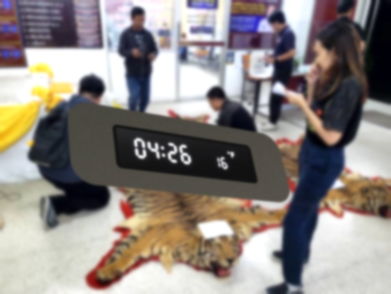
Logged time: {"hour": 4, "minute": 26}
